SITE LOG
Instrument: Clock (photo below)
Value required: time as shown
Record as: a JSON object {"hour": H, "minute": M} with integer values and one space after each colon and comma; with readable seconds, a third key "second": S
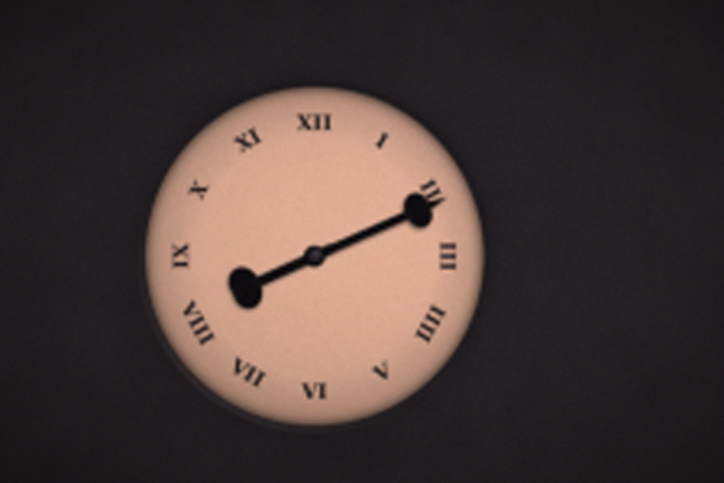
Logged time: {"hour": 8, "minute": 11}
